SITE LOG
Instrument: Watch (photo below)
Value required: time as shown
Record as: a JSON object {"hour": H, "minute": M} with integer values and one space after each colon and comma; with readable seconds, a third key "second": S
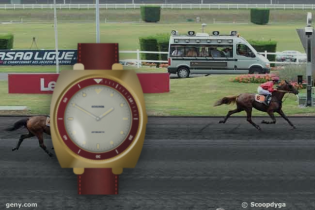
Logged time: {"hour": 1, "minute": 50}
